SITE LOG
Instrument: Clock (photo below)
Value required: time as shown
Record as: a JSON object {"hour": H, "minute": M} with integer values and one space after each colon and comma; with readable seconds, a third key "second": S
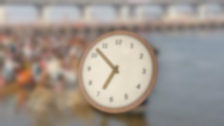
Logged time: {"hour": 6, "minute": 52}
